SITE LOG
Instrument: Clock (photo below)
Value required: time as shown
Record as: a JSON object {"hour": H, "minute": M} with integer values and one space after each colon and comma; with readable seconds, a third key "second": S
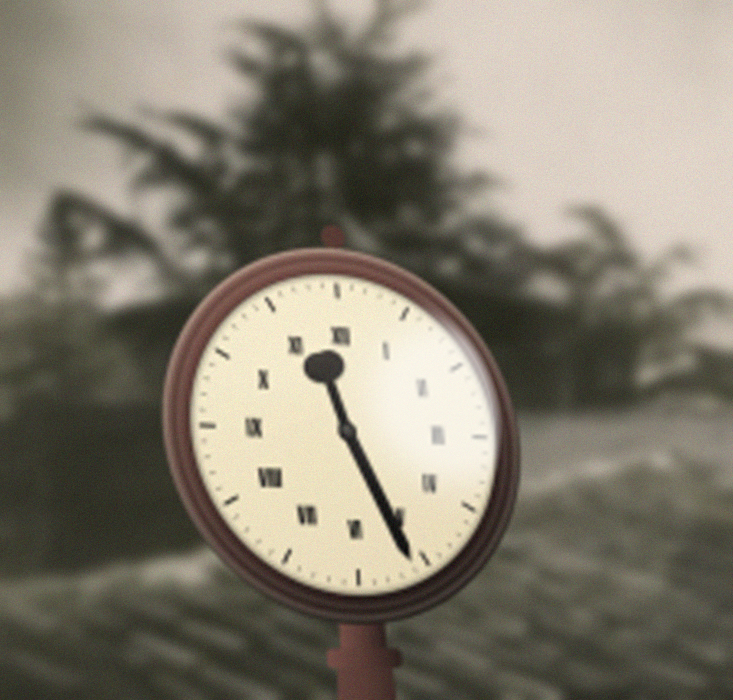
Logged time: {"hour": 11, "minute": 26}
